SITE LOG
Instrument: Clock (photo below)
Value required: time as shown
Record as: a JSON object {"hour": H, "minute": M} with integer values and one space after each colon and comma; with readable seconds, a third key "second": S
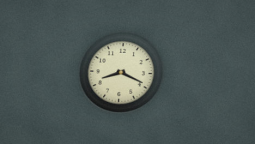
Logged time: {"hour": 8, "minute": 19}
